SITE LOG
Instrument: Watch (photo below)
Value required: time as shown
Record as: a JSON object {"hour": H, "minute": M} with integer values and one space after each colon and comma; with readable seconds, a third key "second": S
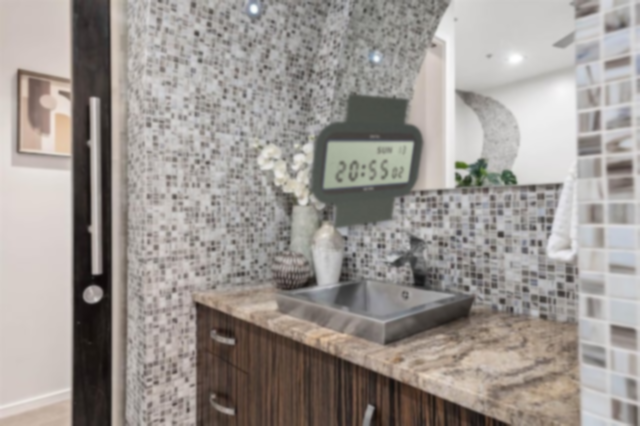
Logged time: {"hour": 20, "minute": 55}
